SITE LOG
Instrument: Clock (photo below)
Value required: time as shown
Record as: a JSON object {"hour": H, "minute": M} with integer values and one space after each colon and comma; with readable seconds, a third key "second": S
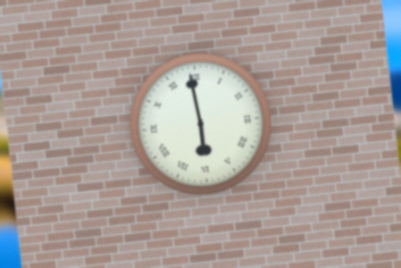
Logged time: {"hour": 5, "minute": 59}
